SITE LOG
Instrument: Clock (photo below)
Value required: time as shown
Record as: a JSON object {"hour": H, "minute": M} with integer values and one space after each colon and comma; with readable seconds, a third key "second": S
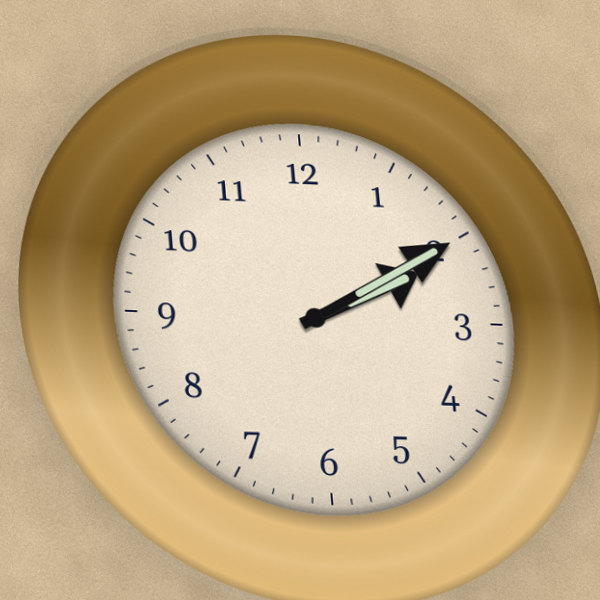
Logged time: {"hour": 2, "minute": 10}
